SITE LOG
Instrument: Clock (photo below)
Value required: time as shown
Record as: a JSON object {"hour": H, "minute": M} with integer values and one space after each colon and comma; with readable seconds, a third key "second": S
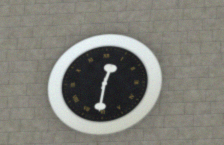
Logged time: {"hour": 12, "minute": 31}
